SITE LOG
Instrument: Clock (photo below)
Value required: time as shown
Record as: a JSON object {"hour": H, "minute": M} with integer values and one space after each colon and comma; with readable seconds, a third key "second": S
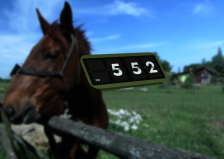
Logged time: {"hour": 5, "minute": 52}
